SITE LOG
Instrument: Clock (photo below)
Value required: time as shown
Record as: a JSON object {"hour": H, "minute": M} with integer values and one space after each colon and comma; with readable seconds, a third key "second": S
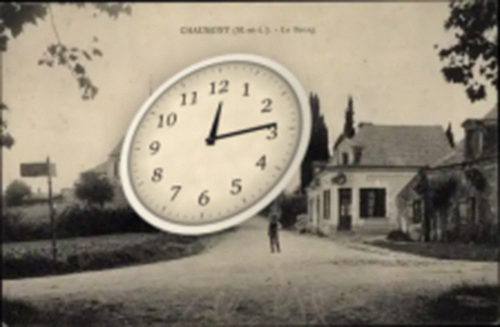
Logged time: {"hour": 12, "minute": 14}
